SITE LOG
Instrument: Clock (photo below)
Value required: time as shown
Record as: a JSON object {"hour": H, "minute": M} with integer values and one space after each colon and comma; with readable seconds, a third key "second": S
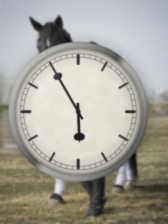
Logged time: {"hour": 5, "minute": 55}
